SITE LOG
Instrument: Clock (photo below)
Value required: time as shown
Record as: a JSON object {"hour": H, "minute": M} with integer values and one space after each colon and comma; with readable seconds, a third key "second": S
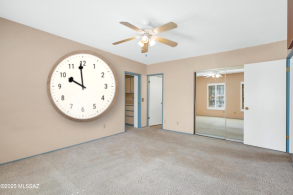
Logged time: {"hour": 9, "minute": 59}
